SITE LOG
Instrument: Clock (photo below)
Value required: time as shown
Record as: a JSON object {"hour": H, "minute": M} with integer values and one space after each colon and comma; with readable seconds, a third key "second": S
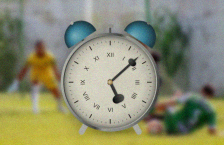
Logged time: {"hour": 5, "minute": 8}
